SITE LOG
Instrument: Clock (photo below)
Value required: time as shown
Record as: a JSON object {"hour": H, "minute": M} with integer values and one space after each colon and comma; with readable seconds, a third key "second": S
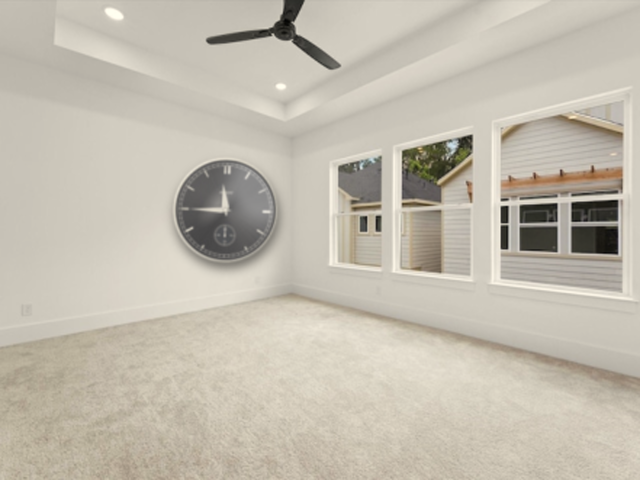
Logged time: {"hour": 11, "minute": 45}
